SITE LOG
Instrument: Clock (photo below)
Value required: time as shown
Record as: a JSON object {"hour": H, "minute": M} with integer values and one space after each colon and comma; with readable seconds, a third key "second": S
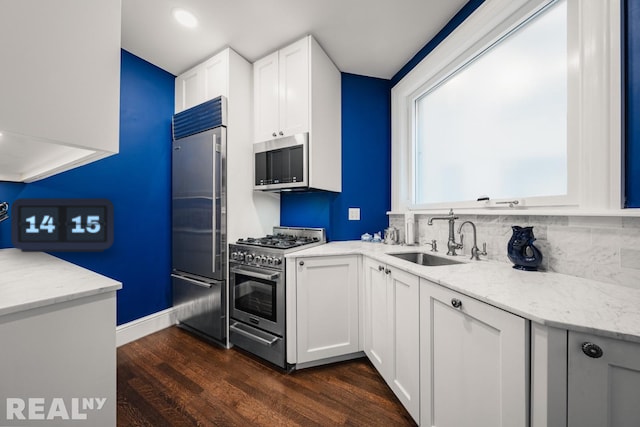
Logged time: {"hour": 14, "minute": 15}
